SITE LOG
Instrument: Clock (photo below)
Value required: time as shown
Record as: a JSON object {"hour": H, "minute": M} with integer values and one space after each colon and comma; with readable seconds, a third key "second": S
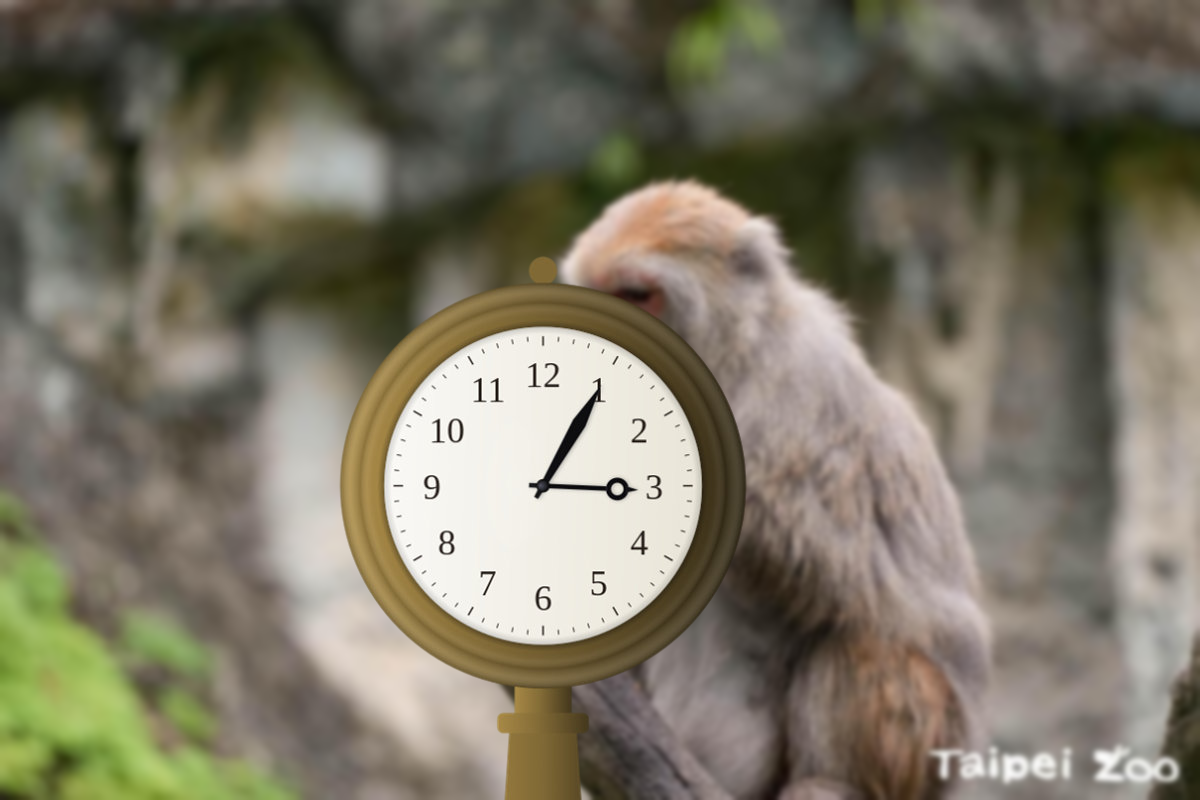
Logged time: {"hour": 3, "minute": 5}
